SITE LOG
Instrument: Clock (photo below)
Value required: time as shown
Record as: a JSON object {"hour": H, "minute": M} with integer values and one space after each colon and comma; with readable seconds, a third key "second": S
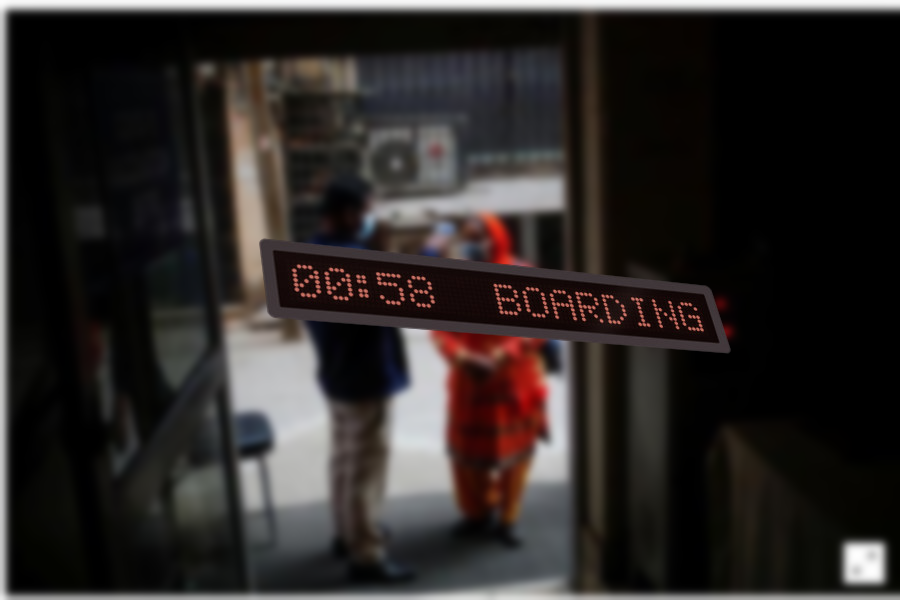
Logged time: {"hour": 0, "minute": 58}
